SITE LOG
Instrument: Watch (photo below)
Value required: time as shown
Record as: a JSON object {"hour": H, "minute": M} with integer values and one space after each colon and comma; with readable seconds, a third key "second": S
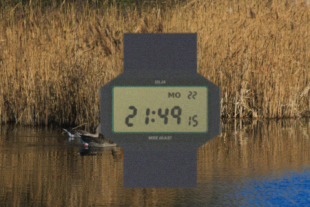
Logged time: {"hour": 21, "minute": 49, "second": 15}
